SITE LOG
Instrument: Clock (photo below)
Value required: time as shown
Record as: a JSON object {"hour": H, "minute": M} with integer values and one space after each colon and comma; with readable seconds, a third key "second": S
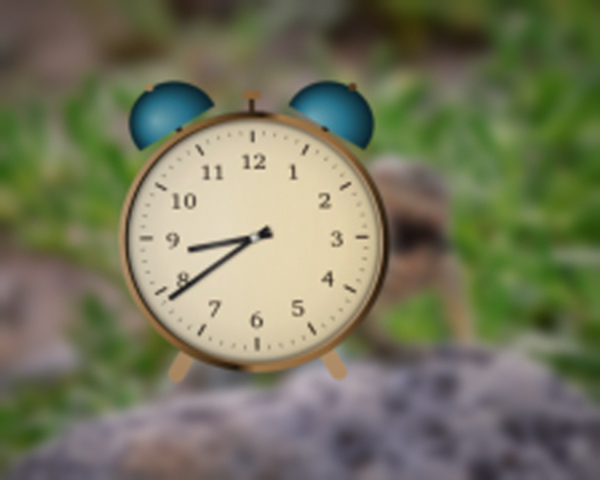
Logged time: {"hour": 8, "minute": 39}
